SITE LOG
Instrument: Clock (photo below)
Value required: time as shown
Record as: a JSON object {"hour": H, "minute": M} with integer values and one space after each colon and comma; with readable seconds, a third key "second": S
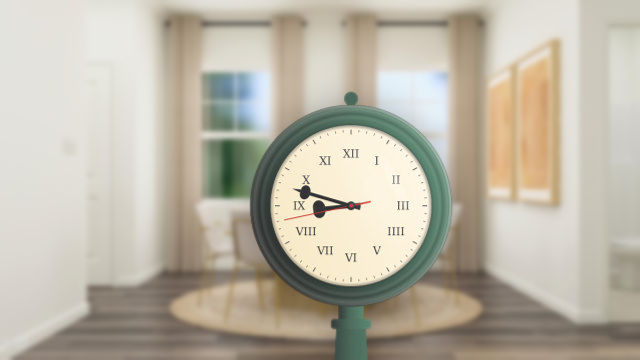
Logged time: {"hour": 8, "minute": 47, "second": 43}
